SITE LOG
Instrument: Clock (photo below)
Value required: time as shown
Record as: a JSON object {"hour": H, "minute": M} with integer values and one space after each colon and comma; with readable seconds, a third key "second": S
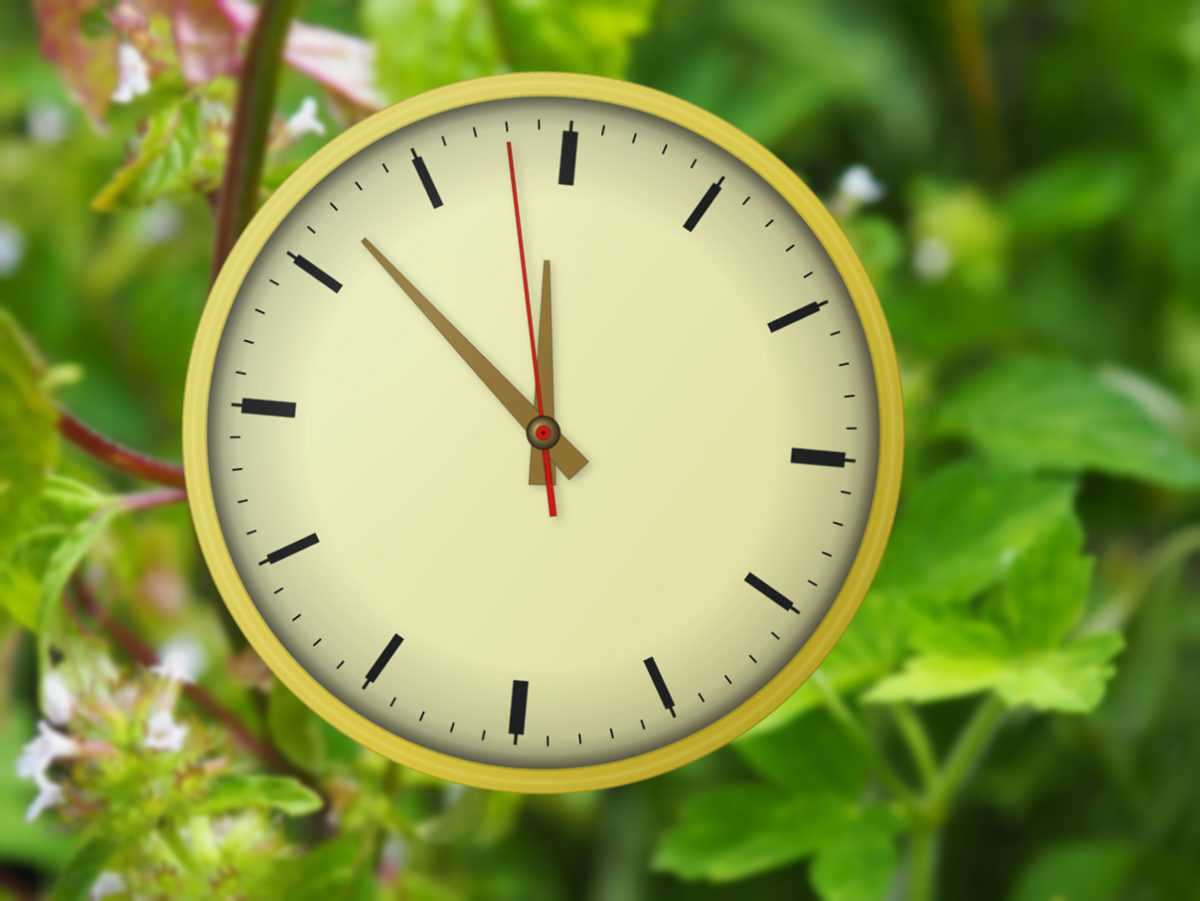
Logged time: {"hour": 11, "minute": 51, "second": 58}
